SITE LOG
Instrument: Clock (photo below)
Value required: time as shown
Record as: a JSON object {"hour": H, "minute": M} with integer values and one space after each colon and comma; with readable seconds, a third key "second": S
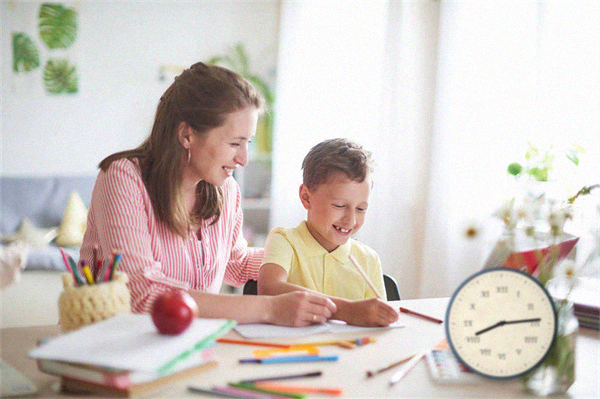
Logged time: {"hour": 8, "minute": 14}
